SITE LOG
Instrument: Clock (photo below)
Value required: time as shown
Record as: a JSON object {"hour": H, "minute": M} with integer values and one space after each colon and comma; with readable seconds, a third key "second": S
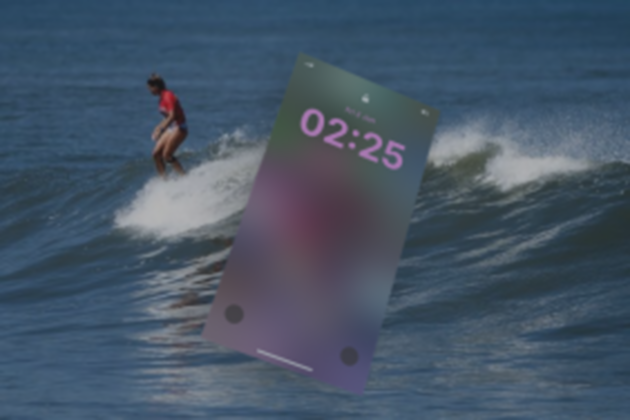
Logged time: {"hour": 2, "minute": 25}
